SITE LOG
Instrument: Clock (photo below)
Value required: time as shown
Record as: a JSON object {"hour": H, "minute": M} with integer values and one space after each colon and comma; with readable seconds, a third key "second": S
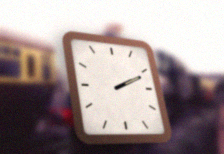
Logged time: {"hour": 2, "minute": 11}
